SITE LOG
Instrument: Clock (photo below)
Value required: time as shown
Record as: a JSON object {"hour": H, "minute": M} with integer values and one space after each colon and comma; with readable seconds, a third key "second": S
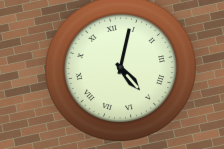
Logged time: {"hour": 5, "minute": 4}
